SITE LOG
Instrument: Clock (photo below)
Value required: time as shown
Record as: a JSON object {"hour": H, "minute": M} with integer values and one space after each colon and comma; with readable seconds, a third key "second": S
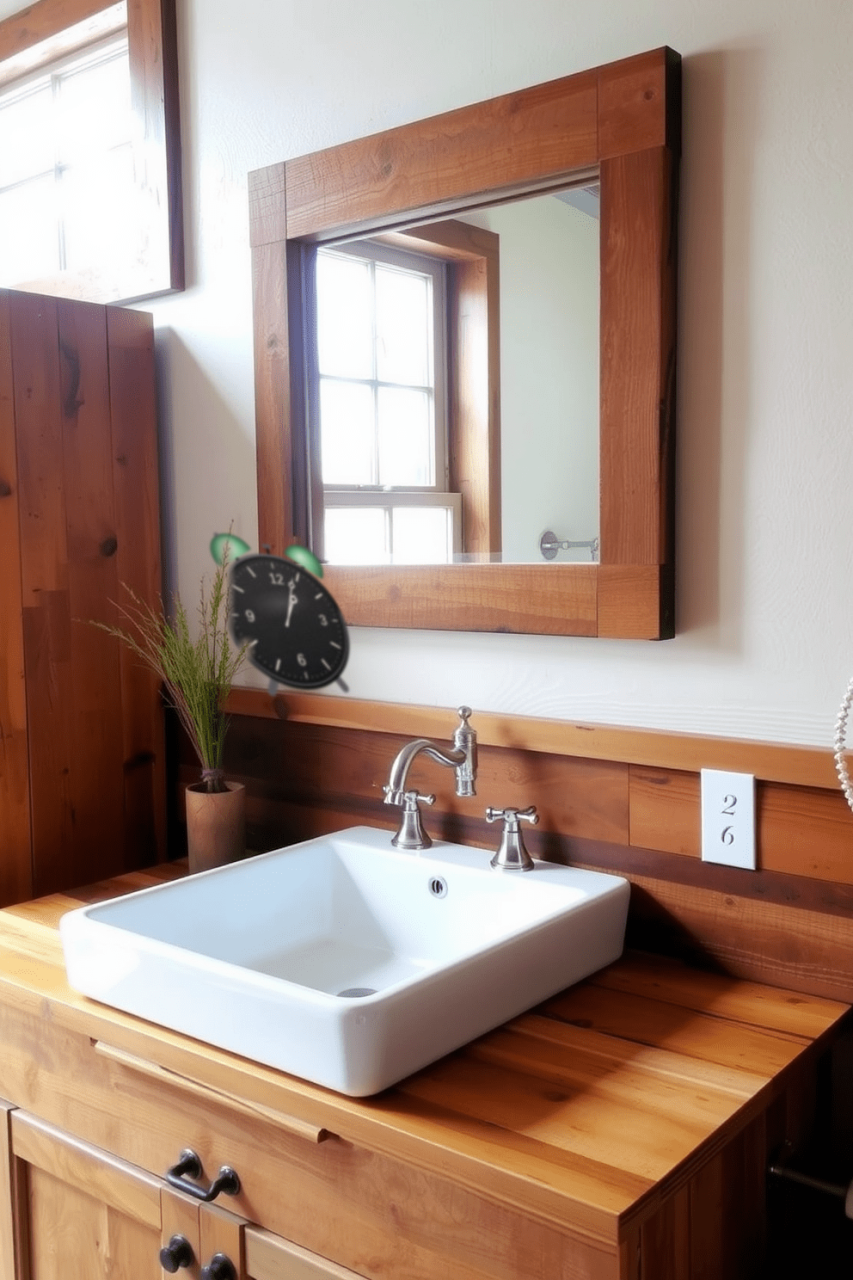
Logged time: {"hour": 1, "minute": 4}
